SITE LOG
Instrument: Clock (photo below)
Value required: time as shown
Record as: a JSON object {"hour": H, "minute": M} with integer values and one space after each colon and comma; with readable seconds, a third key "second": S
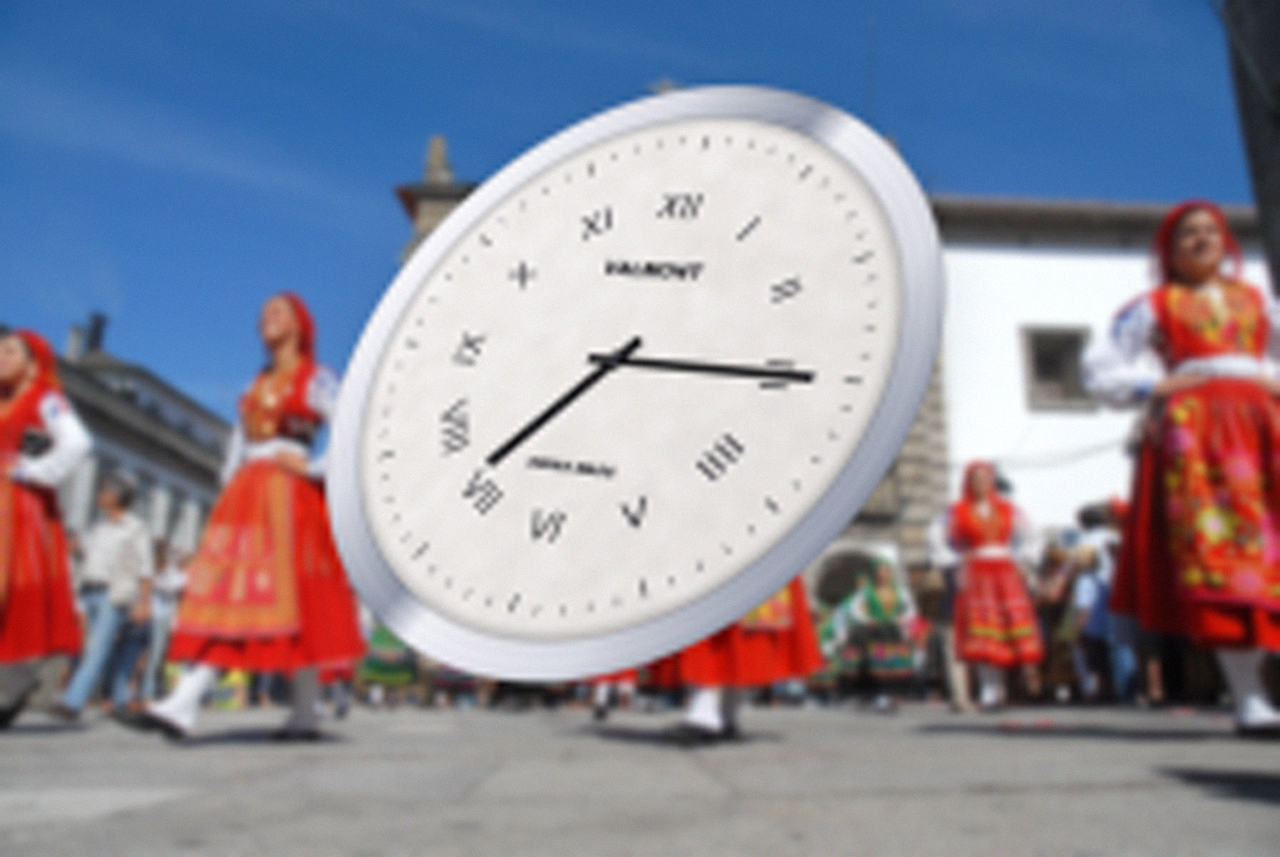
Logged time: {"hour": 7, "minute": 15}
